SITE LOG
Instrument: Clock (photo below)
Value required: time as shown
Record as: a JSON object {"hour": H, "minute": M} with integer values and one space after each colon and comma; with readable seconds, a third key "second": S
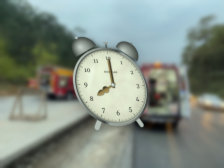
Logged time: {"hour": 8, "minute": 0}
